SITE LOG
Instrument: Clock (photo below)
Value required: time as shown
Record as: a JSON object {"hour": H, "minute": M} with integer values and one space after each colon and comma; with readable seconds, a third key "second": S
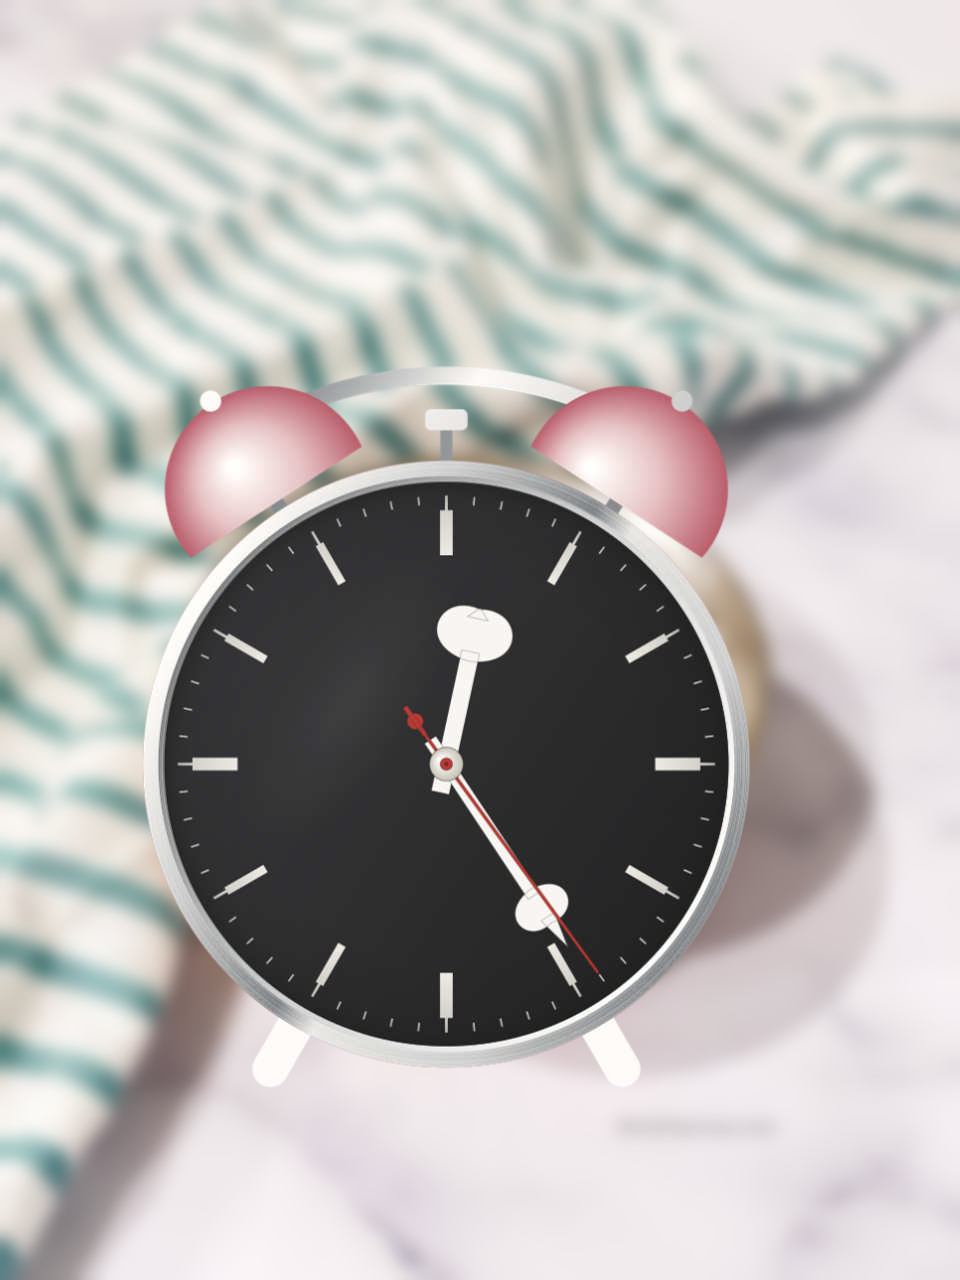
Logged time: {"hour": 12, "minute": 24, "second": 24}
